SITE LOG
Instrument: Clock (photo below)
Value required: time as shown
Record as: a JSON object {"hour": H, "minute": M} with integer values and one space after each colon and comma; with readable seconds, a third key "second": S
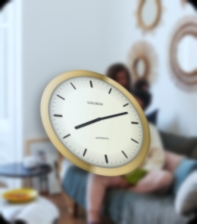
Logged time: {"hour": 8, "minute": 12}
